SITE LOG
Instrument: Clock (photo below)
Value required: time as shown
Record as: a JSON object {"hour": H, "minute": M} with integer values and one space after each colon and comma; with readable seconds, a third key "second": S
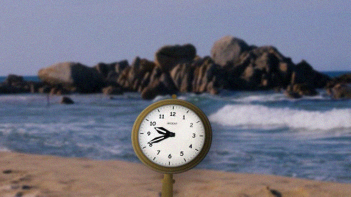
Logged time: {"hour": 9, "minute": 41}
